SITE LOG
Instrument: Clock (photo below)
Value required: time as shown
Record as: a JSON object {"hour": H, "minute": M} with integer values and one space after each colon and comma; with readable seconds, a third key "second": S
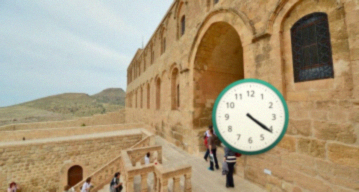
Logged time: {"hour": 4, "minute": 21}
